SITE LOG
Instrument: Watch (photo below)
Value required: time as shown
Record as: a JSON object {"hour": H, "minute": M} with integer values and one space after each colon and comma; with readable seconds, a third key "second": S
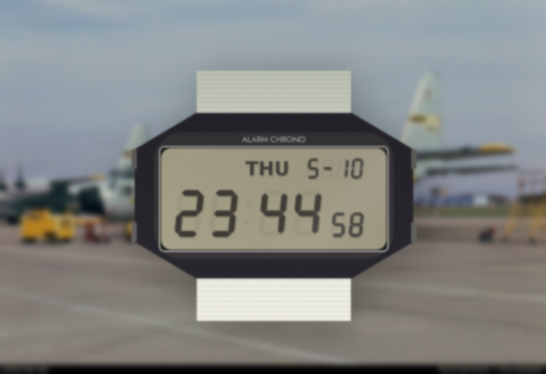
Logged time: {"hour": 23, "minute": 44, "second": 58}
